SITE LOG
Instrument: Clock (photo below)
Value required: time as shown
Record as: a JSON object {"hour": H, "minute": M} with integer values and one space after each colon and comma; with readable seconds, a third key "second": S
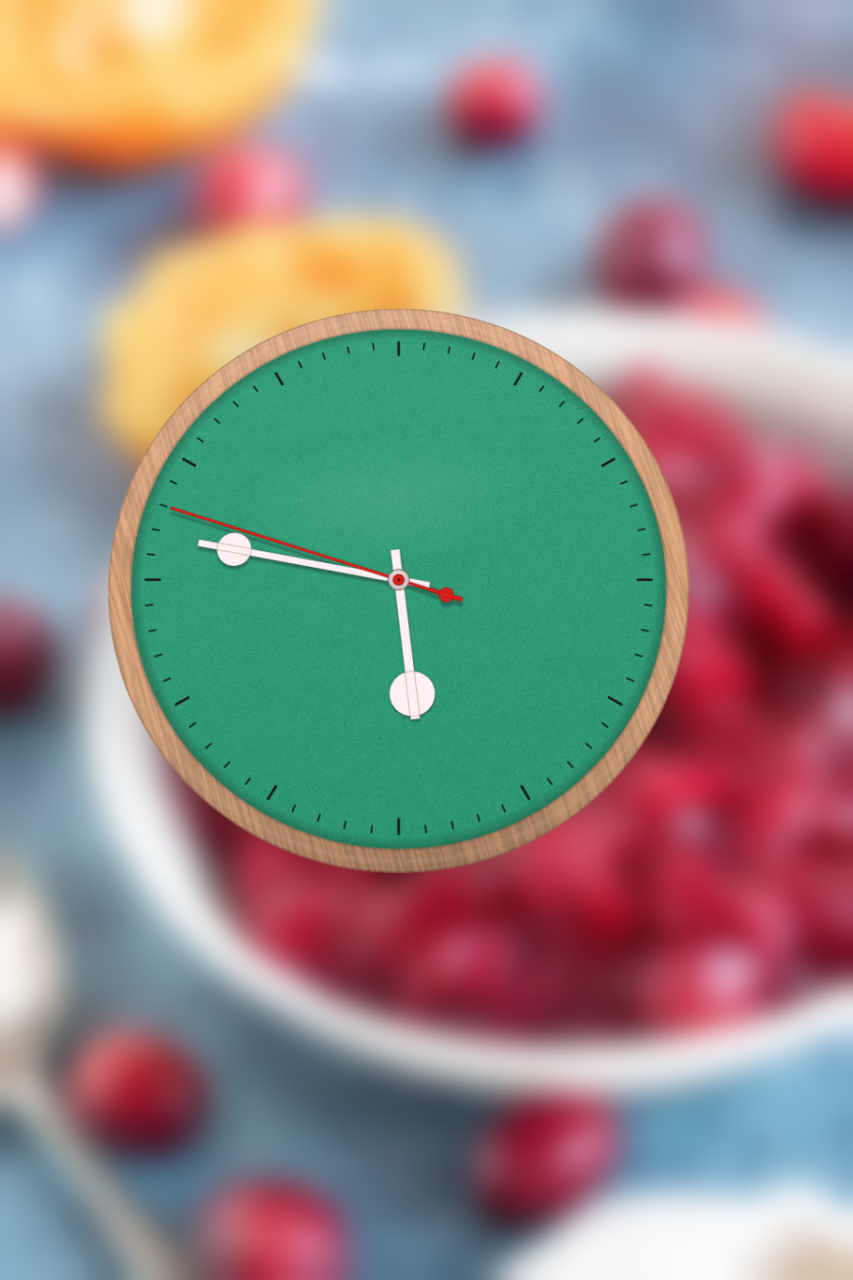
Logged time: {"hour": 5, "minute": 46, "second": 48}
